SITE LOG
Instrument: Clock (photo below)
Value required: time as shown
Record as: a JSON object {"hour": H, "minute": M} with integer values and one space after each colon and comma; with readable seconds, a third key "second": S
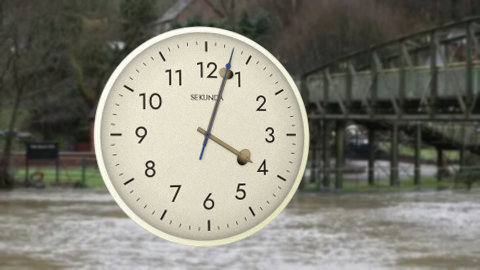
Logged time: {"hour": 4, "minute": 3, "second": 3}
